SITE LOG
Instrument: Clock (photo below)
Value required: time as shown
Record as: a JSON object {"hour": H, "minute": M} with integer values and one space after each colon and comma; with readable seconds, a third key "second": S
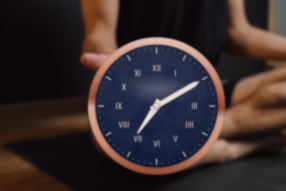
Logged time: {"hour": 7, "minute": 10}
